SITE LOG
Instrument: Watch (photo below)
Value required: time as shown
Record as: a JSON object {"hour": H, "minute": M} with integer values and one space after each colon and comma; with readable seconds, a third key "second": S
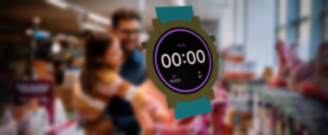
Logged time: {"hour": 0, "minute": 0}
